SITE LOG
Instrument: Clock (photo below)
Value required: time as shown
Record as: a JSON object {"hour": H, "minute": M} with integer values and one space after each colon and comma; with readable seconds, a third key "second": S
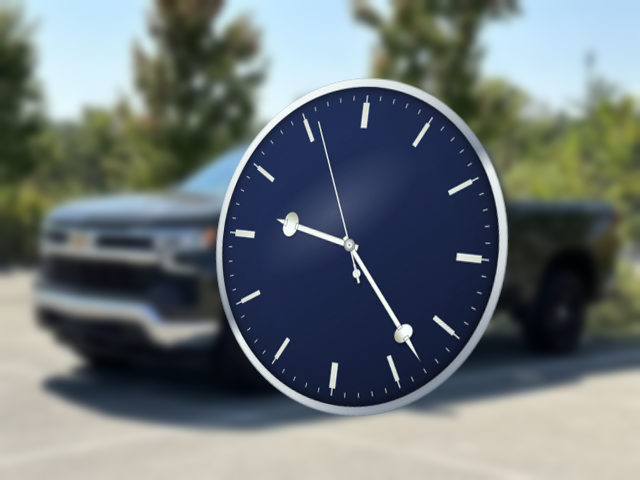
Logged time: {"hour": 9, "minute": 22, "second": 56}
